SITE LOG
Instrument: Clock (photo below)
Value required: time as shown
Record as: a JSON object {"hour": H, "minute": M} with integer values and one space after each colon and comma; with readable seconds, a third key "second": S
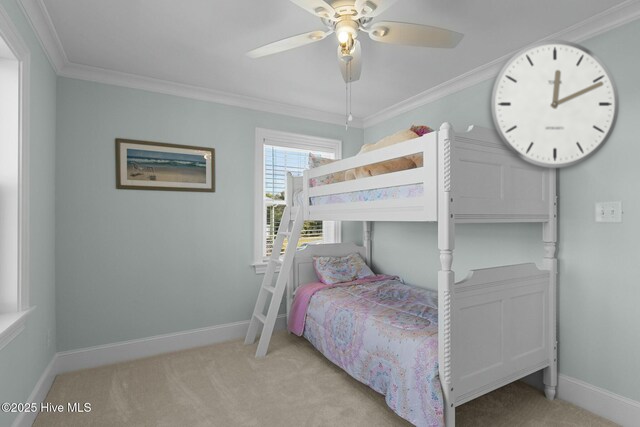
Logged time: {"hour": 12, "minute": 11}
